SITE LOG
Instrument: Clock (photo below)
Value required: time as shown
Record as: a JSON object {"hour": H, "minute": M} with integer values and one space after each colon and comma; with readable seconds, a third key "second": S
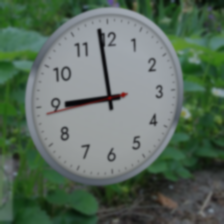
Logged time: {"hour": 8, "minute": 58, "second": 44}
